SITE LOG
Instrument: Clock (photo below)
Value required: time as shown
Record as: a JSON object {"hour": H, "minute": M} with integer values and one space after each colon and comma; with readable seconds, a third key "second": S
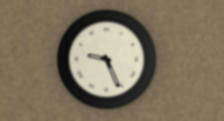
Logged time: {"hour": 9, "minute": 26}
